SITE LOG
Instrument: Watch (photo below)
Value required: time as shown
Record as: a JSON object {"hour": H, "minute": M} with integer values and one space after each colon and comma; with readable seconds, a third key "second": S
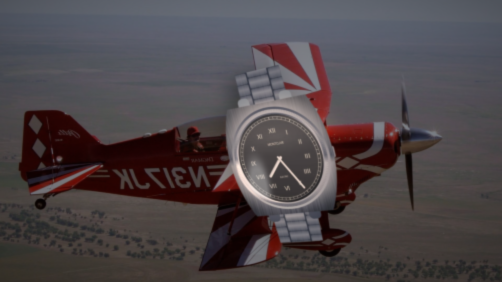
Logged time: {"hour": 7, "minute": 25}
